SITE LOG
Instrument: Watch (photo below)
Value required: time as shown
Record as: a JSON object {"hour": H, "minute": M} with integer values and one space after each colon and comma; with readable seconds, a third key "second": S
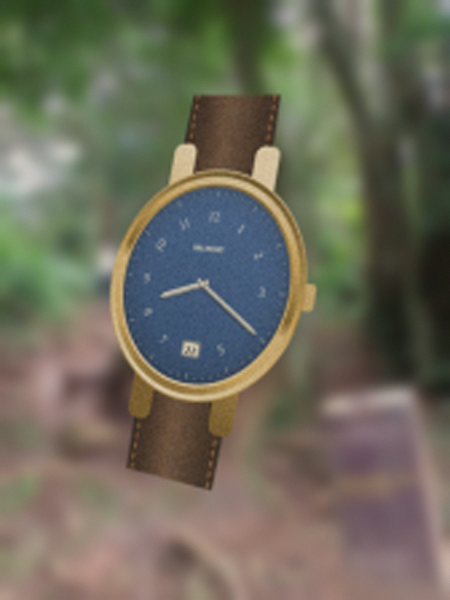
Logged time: {"hour": 8, "minute": 20}
